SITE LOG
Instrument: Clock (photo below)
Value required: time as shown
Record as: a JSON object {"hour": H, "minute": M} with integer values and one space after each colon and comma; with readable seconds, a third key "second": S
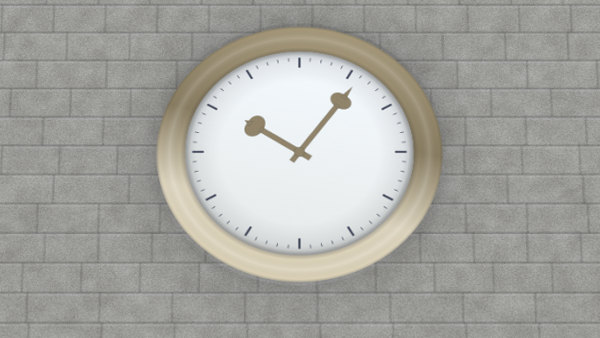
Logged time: {"hour": 10, "minute": 6}
